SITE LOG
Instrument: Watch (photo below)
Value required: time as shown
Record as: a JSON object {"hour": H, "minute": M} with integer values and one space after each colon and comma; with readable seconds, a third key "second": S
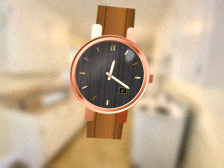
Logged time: {"hour": 12, "minute": 20}
